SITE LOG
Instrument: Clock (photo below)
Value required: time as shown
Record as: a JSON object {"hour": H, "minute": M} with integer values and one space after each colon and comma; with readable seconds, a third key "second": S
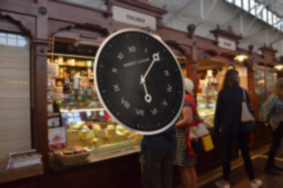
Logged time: {"hour": 6, "minute": 9}
